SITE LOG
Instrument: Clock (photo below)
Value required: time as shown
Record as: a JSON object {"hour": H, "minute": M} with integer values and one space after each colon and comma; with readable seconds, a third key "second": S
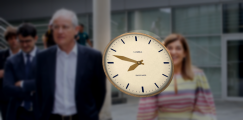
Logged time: {"hour": 7, "minute": 48}
